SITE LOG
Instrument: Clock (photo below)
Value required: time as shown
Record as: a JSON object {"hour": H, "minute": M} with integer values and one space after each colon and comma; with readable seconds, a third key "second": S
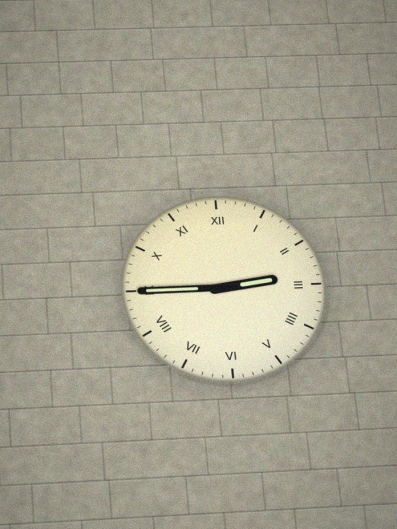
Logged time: {"hour": 2, "minute": 45}
